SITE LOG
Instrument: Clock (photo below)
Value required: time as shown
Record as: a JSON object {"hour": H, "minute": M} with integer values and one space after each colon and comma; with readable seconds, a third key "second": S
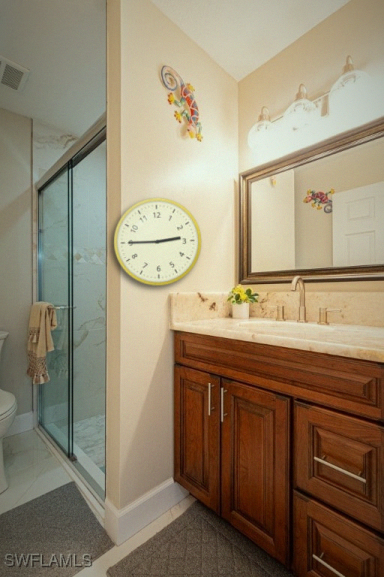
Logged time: {"hour": 2, "minute": 45}
